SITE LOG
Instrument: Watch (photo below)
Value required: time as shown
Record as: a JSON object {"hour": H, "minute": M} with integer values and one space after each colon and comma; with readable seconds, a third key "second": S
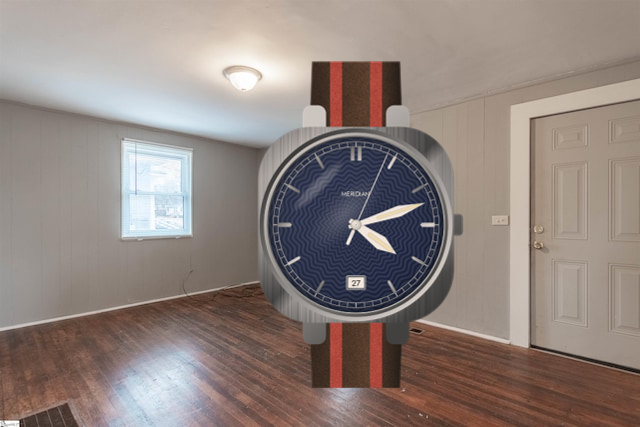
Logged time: {"hour": 4, "minute": 12, "second": 4}
